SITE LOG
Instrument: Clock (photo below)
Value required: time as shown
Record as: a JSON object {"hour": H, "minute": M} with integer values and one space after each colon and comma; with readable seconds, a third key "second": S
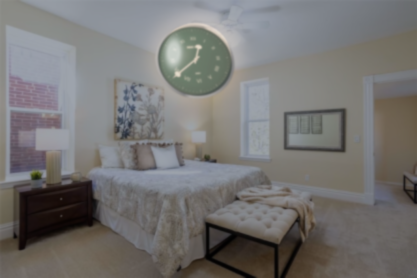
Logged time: {"hour": 12, "minute": 39}
